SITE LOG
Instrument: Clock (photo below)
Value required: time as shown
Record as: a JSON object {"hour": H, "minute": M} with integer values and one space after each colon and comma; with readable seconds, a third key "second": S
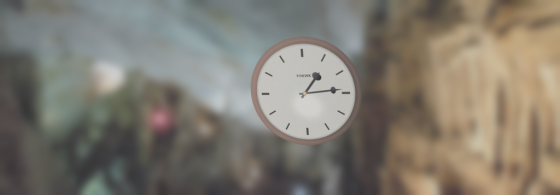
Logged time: {"hour": 1, "minute": 14}
